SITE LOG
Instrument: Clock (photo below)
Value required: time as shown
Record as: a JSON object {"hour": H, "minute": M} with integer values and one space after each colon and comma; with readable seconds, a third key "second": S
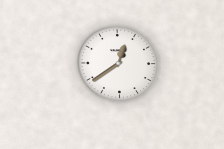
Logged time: {"hour": 12, "minute": 39}
